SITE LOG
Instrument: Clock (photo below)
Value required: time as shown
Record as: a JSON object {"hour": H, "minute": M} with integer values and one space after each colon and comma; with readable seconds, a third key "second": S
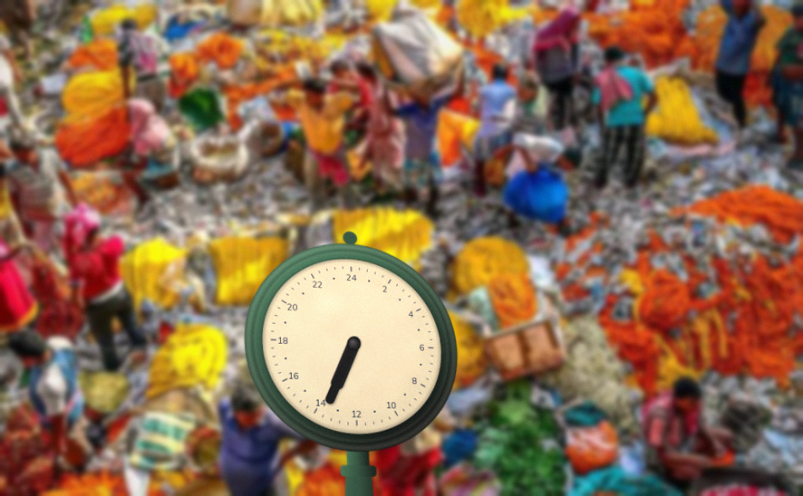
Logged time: {"hour": 13, "minute": 34}
